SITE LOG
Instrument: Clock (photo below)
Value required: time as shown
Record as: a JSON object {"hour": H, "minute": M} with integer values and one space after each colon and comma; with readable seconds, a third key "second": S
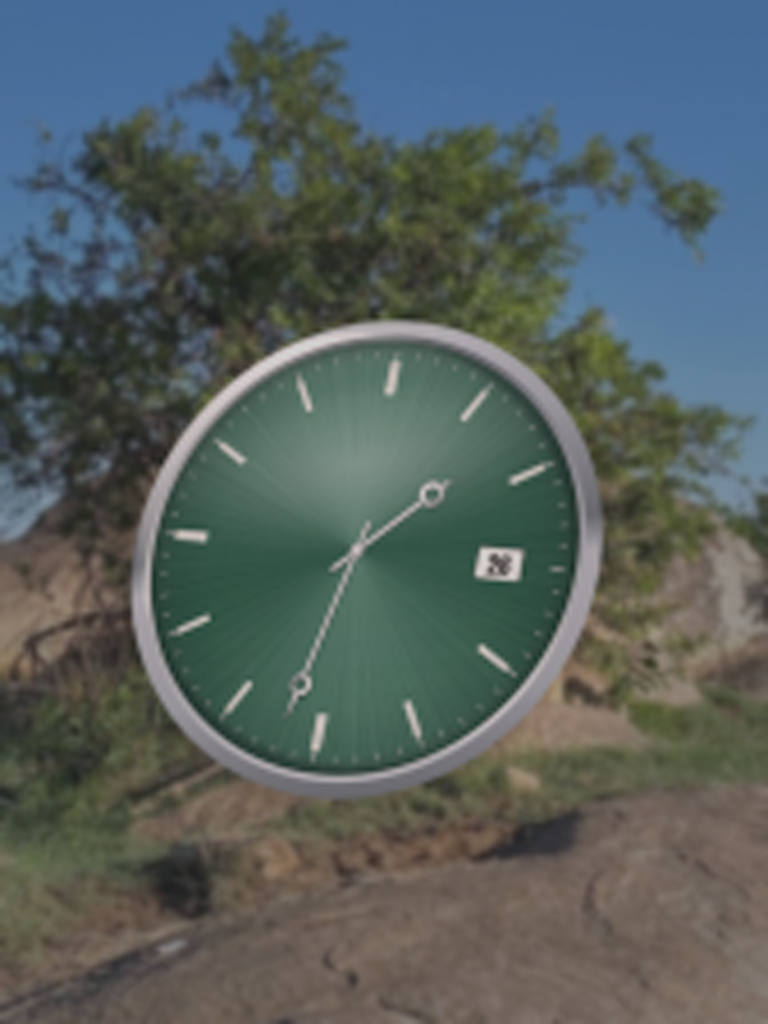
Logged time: {"hour": 1, "minute": 32}
